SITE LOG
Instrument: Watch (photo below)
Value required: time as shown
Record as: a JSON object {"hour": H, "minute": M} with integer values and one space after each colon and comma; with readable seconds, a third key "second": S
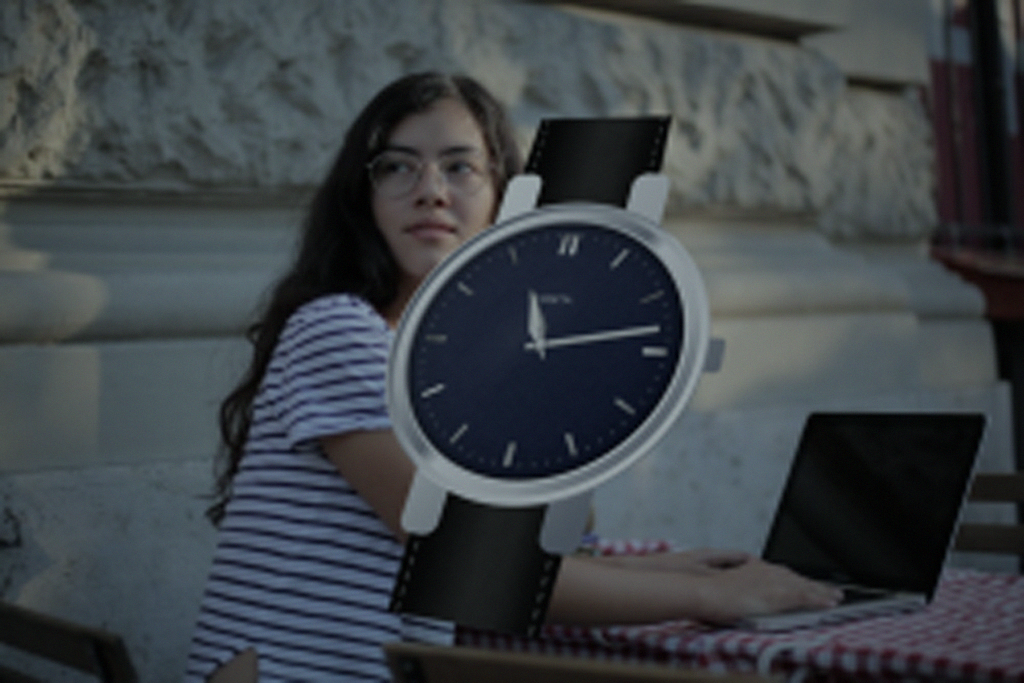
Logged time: {"hour": 11, "minute": 13}
